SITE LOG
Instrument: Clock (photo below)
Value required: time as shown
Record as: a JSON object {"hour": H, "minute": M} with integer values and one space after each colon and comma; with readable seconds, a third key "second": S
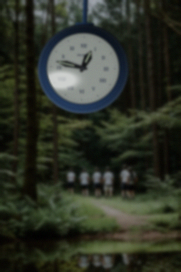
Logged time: {"hour": 12, "minute": 47}
